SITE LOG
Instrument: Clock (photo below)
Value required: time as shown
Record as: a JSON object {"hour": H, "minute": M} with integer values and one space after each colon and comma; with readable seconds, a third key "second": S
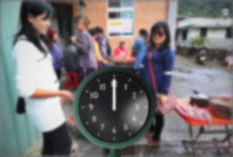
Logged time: {"hour": 12, "minute": 0}
